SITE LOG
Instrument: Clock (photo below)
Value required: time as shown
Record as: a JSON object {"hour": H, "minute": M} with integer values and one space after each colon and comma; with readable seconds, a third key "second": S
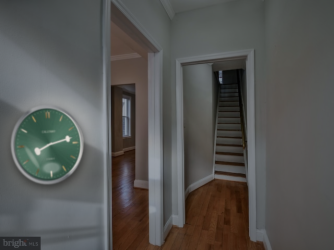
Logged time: {"hour": 8, "minute": 13}
